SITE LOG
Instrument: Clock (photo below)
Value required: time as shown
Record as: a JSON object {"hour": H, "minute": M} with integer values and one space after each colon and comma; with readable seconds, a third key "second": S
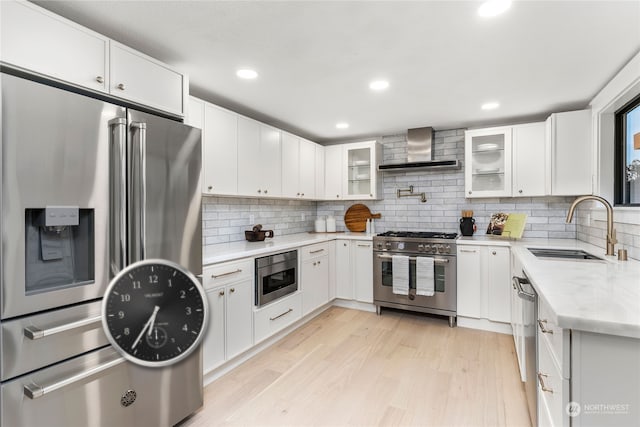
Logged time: {"hour": 6, "minute": 36}
